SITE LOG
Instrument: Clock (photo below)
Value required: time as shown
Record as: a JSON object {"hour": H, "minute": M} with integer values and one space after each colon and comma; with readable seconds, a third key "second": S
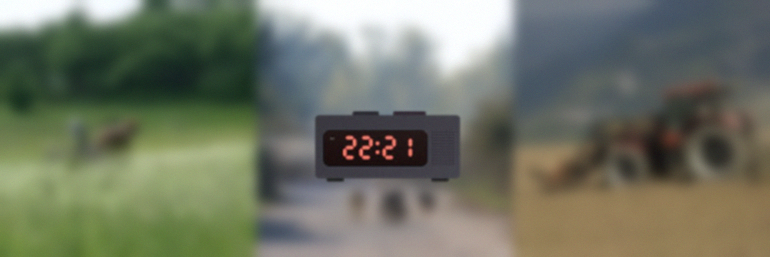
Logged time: {"hour": 22, "minute": 21}
